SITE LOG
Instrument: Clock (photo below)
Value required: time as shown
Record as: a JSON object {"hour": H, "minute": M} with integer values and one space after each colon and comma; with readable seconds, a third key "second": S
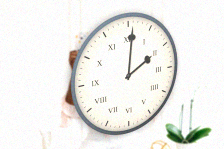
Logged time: {"hour": 2, "minute": 1}
